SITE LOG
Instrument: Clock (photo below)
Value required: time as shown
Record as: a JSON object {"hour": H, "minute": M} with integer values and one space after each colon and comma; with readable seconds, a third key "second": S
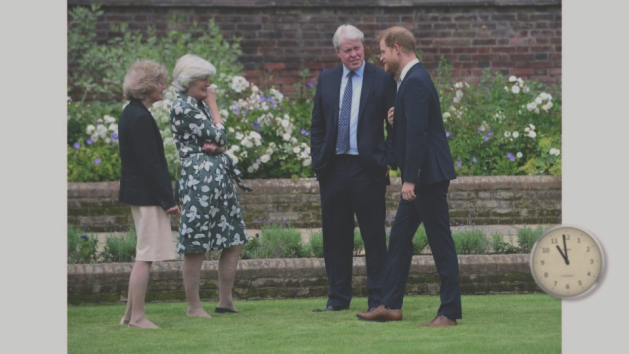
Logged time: {"hour": 10, "minute": 59}
